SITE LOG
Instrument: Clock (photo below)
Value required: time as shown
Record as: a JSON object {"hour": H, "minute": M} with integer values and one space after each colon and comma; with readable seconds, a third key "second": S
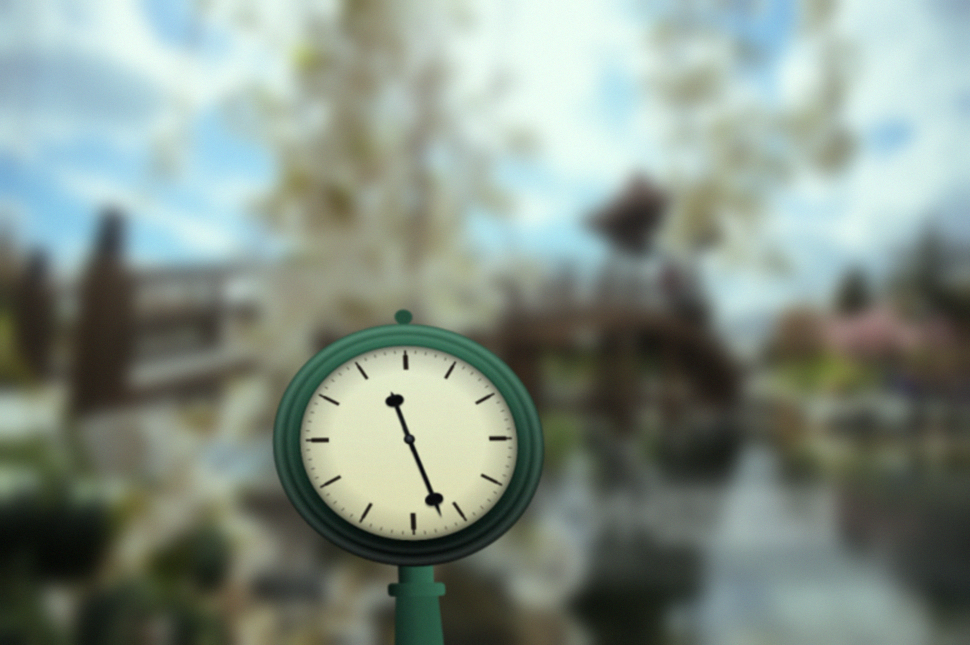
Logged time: {"hour": 11, "minute": 27}
